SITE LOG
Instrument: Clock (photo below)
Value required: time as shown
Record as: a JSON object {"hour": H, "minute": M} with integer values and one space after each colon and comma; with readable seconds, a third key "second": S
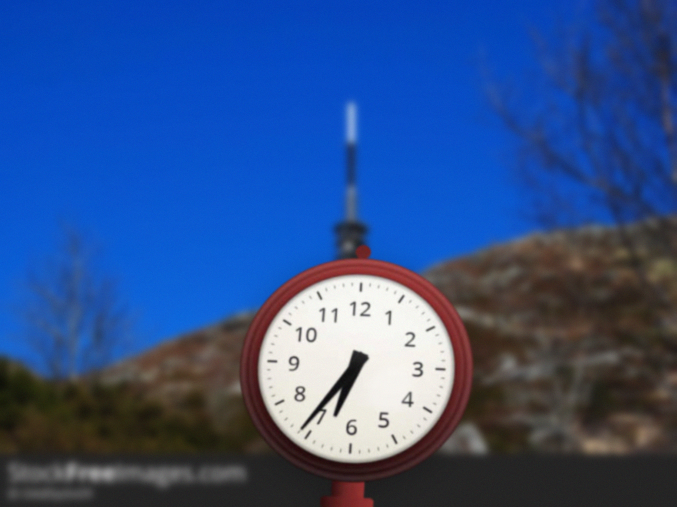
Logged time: {"hour": 6, "minute": 36}
